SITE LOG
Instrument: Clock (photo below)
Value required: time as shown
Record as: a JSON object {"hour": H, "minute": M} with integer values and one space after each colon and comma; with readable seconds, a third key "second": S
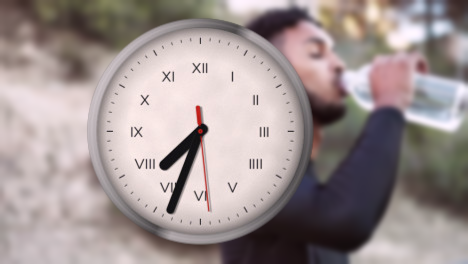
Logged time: {"hour": 7, "minute": 33, "second": 29}
